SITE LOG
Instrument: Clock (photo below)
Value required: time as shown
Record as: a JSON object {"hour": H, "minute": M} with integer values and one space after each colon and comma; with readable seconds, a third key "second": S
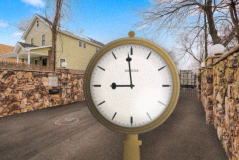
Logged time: {"hour": 8, "minute": 59}
